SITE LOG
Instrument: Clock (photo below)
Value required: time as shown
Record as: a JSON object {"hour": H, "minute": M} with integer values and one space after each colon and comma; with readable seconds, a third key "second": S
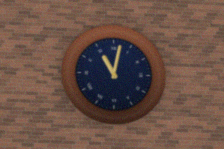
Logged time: {"hour": 11, "minute": 2}
